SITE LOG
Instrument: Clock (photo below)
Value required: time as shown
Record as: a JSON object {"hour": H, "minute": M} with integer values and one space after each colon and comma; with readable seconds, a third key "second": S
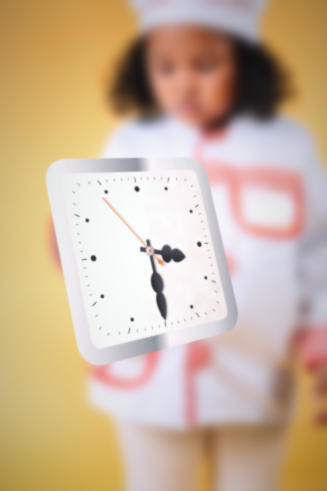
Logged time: {"hour": 3, "minute": 29, "second": 54}
